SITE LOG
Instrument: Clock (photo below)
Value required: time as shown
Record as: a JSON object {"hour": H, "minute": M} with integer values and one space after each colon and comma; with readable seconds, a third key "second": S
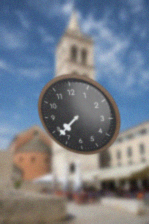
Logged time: {"hour": 7, "minute": 38}
